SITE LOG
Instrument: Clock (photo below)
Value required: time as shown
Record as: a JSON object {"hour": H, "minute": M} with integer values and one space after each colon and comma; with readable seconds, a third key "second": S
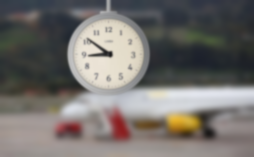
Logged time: {"hour": 8, "minute": 51}
